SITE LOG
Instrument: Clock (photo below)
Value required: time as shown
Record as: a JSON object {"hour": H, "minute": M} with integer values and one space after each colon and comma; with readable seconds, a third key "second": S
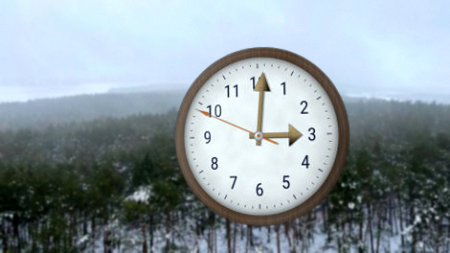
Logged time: {"hour": 3, "minute": 0, "second": 49}
